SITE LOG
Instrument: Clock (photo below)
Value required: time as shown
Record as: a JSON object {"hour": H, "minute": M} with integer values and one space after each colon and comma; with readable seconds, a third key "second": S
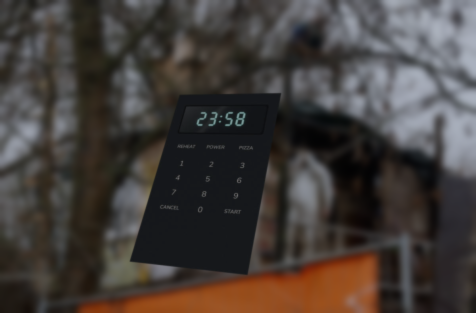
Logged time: {"hour": 23, "minute": 58}
